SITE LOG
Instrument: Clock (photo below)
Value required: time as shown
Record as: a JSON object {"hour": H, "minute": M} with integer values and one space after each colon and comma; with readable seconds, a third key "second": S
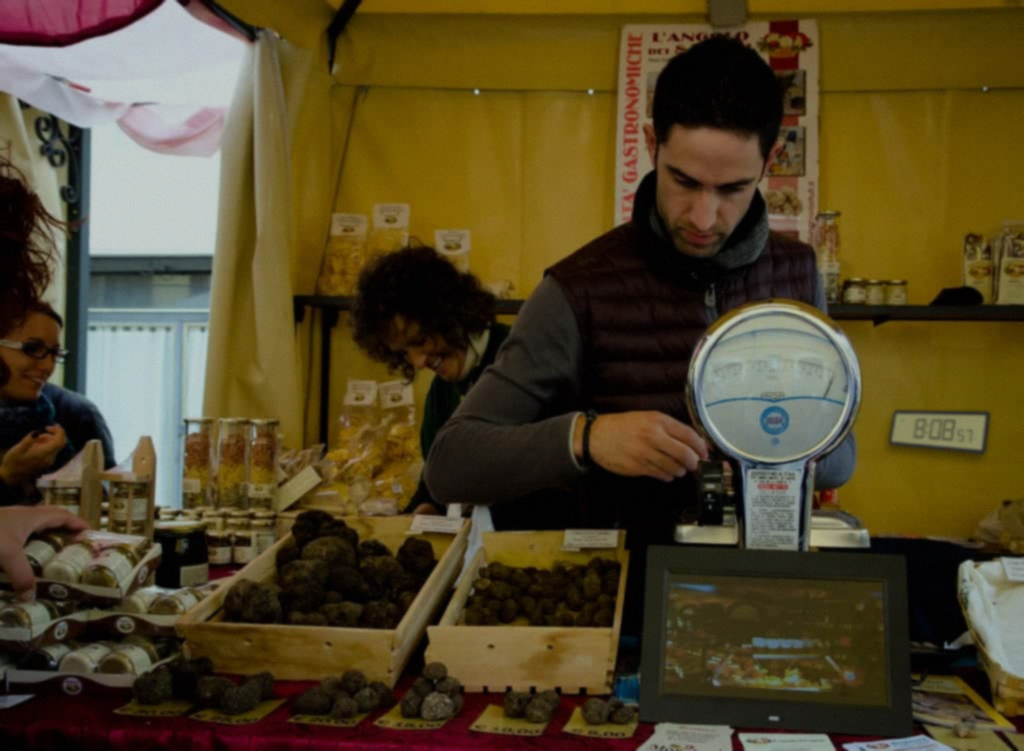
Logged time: {"hour": 8, "minute": 8}
